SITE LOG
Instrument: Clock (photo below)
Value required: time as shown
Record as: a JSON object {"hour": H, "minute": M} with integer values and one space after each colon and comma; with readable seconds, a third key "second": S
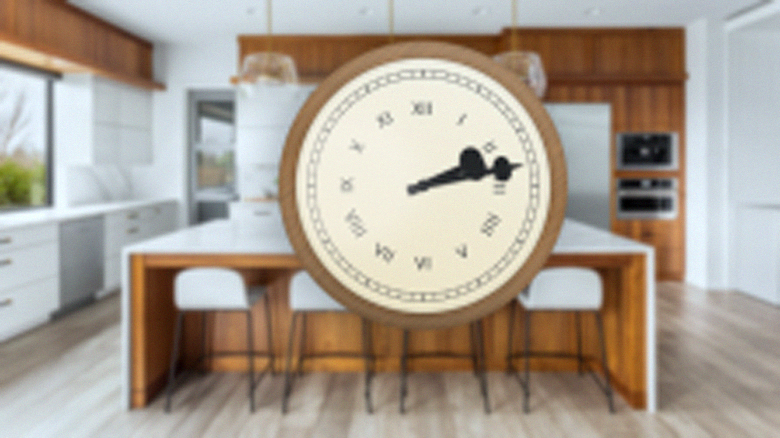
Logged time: {"hour": 2, "minute": 13}
